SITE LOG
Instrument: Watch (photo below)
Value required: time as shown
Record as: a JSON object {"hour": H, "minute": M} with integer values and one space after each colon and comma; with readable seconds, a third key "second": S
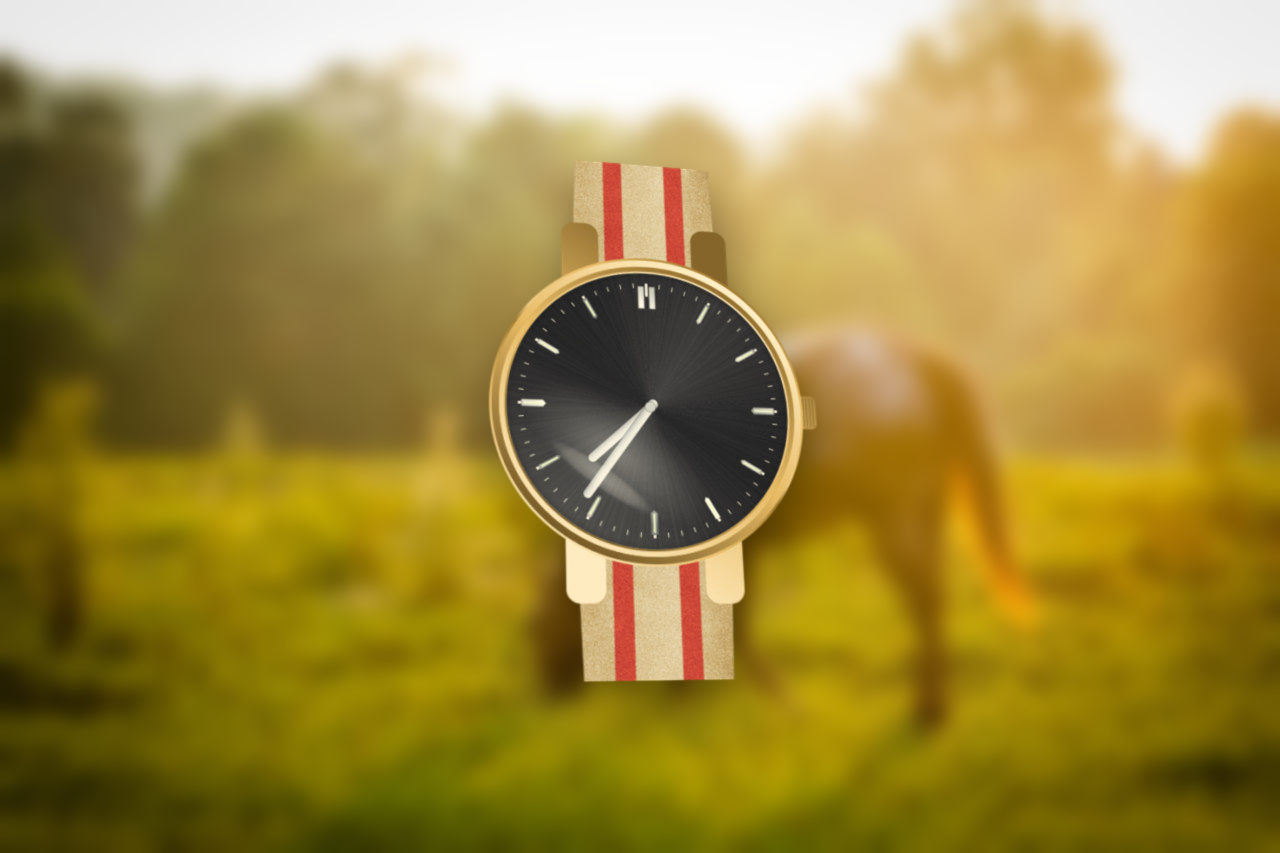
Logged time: {"hour": 7, "minute": 36}
